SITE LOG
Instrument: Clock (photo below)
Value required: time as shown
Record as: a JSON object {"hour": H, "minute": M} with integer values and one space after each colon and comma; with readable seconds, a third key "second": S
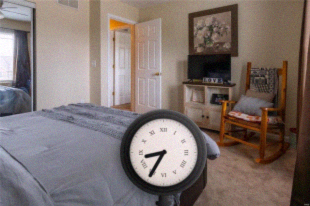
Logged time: {"hour": 8, "minute": 35}
